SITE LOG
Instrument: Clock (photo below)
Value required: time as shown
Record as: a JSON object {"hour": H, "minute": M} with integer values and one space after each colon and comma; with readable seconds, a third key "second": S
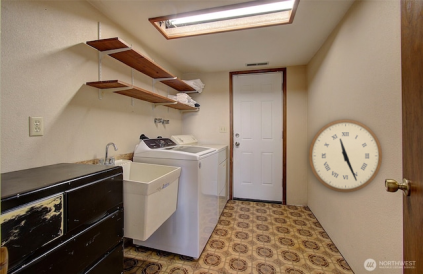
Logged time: {"hour": 11, "minute": 26}
